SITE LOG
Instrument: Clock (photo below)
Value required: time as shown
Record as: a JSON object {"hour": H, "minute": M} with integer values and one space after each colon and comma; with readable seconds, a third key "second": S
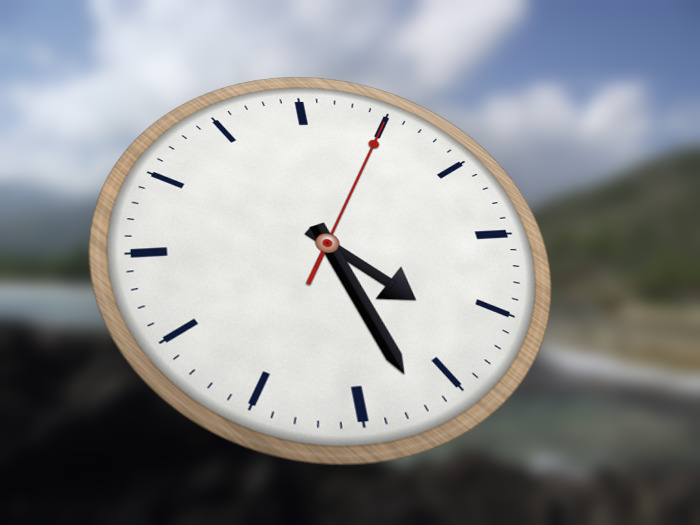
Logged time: {"hour": 4, "minute": 27, "second": 5}
